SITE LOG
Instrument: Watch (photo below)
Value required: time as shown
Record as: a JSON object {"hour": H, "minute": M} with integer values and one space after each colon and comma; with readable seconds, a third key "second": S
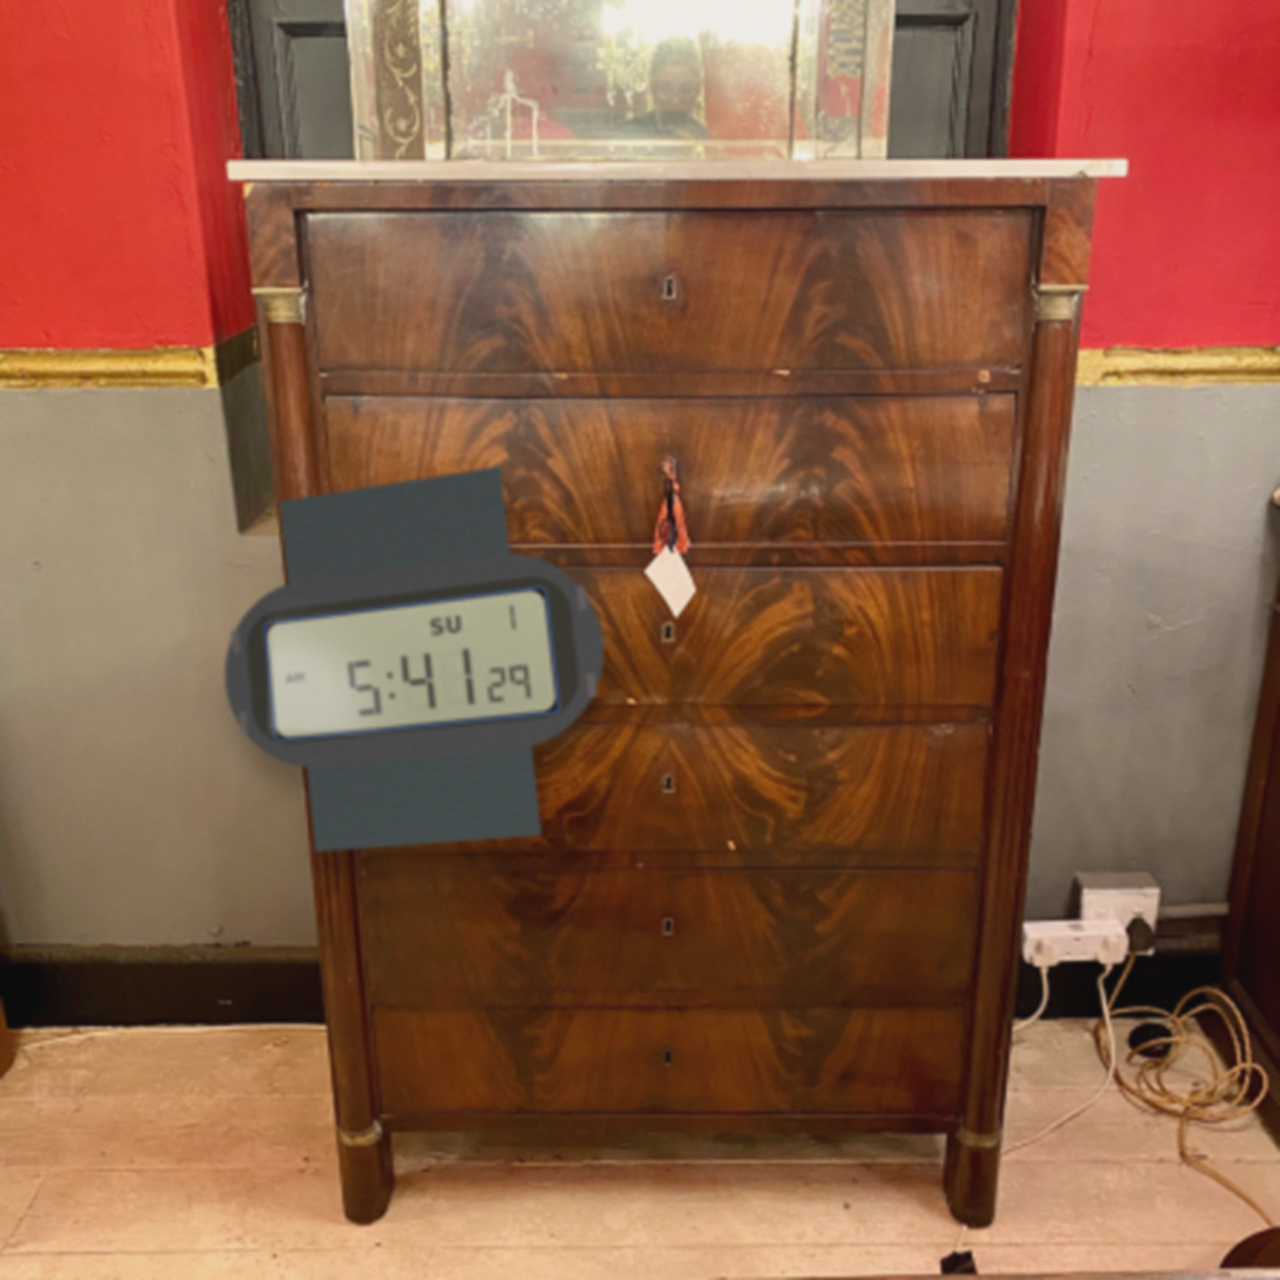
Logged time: {"hour": 5, "minute": 41, "second": 29}
